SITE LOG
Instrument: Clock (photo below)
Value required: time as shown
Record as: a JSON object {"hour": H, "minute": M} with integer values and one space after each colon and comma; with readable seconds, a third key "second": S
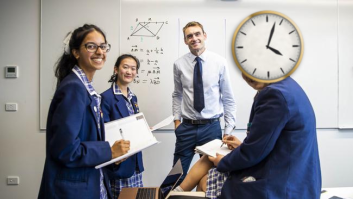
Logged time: {"hour": 4, "minute": 3}
